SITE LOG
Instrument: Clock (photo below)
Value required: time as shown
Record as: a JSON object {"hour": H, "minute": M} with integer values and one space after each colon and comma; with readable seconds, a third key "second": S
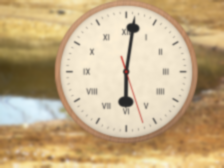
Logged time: {"hour": 6, "minute": 1, "second": 27}
